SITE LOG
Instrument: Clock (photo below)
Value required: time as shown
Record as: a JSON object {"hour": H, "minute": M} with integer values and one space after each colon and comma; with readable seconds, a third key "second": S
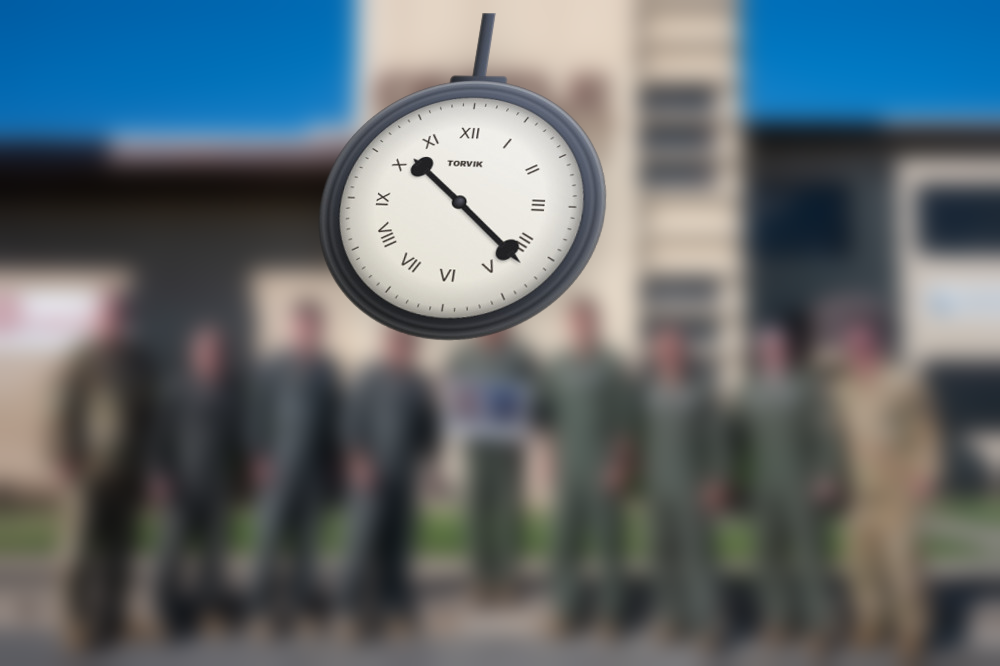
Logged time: {"hour": 10, "minute": 22}
